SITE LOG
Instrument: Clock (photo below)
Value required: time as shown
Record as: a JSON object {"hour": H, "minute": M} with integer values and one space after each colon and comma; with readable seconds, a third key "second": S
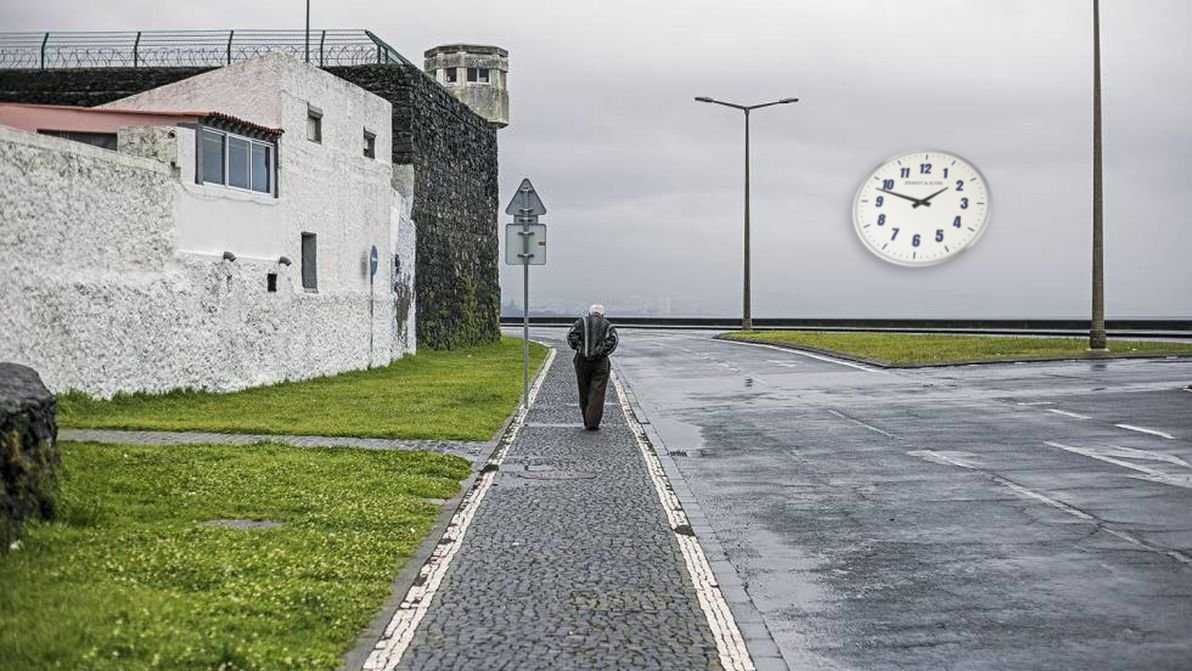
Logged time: {"hour": 1, "minute": 48}
